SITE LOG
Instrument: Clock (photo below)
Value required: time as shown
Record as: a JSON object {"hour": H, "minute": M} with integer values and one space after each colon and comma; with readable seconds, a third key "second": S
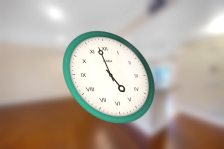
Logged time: {"hour": 4, "minute": 58}
